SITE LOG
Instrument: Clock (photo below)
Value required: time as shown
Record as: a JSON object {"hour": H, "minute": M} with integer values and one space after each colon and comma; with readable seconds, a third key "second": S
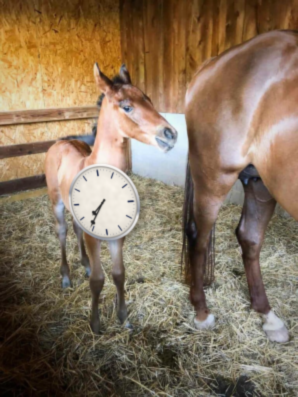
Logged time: {"hour": 7, "minute": 36}
